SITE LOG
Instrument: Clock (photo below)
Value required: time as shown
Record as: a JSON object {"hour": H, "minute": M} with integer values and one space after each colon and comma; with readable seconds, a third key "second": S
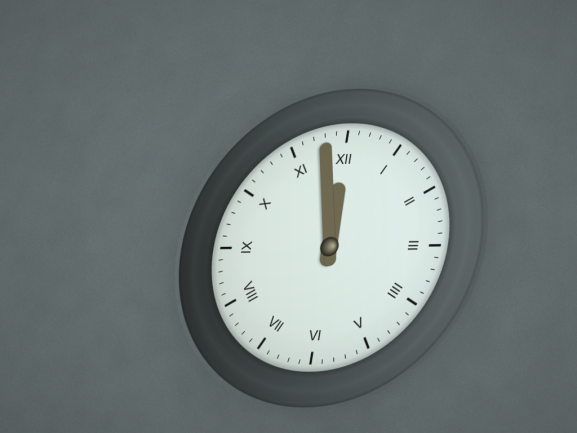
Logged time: {"hour": 11, "minute": 58}
